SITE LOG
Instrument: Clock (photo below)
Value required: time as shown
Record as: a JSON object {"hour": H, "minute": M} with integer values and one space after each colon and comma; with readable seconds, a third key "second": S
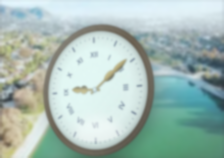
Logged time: {"hour": 9, "minute": 9}
